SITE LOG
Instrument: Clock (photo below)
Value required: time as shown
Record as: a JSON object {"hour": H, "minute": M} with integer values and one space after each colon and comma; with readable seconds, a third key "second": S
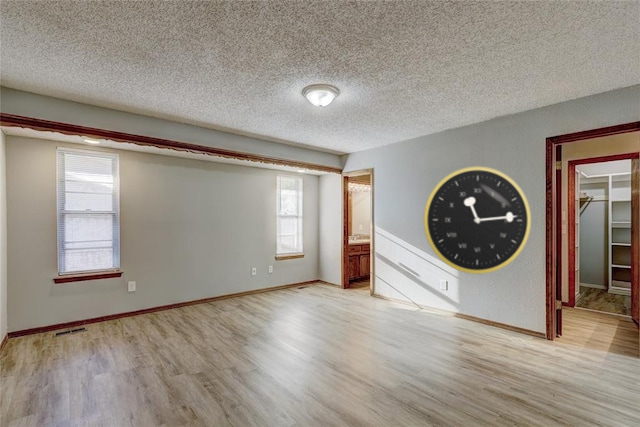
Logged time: {"hour": 11, "minute": 14}
